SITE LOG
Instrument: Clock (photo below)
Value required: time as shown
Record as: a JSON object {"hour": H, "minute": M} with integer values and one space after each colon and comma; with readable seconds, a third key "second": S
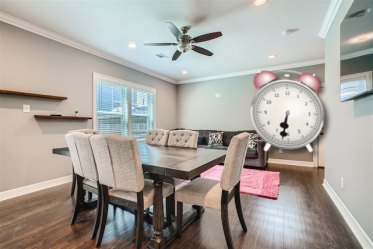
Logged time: {"hour": 6, "minute": 32}
